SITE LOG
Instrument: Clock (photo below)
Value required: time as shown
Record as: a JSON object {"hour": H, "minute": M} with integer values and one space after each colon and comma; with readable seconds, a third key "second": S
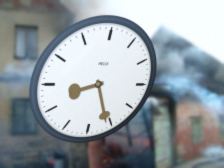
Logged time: {"hour": 8, "minute": 26}
